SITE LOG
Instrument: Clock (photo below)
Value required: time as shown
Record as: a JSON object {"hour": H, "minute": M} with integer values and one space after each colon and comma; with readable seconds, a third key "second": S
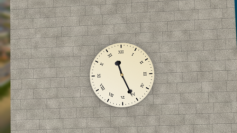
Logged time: {"hour": 11, "minute": 26}
